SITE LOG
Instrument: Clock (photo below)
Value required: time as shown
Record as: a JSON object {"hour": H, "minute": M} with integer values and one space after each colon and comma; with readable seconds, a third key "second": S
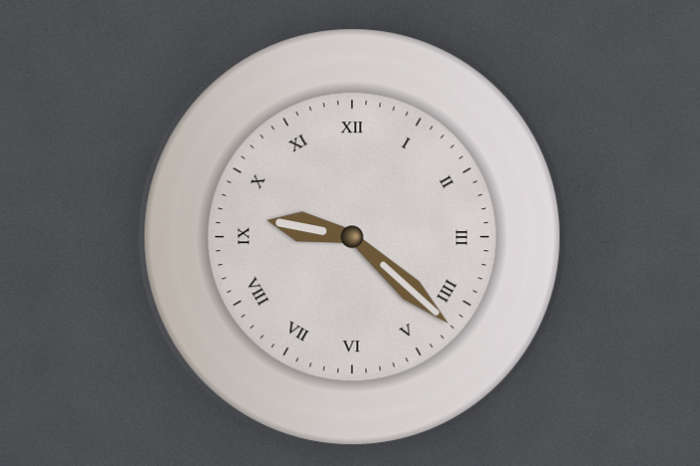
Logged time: {"hour": 9, "minute": 22}
